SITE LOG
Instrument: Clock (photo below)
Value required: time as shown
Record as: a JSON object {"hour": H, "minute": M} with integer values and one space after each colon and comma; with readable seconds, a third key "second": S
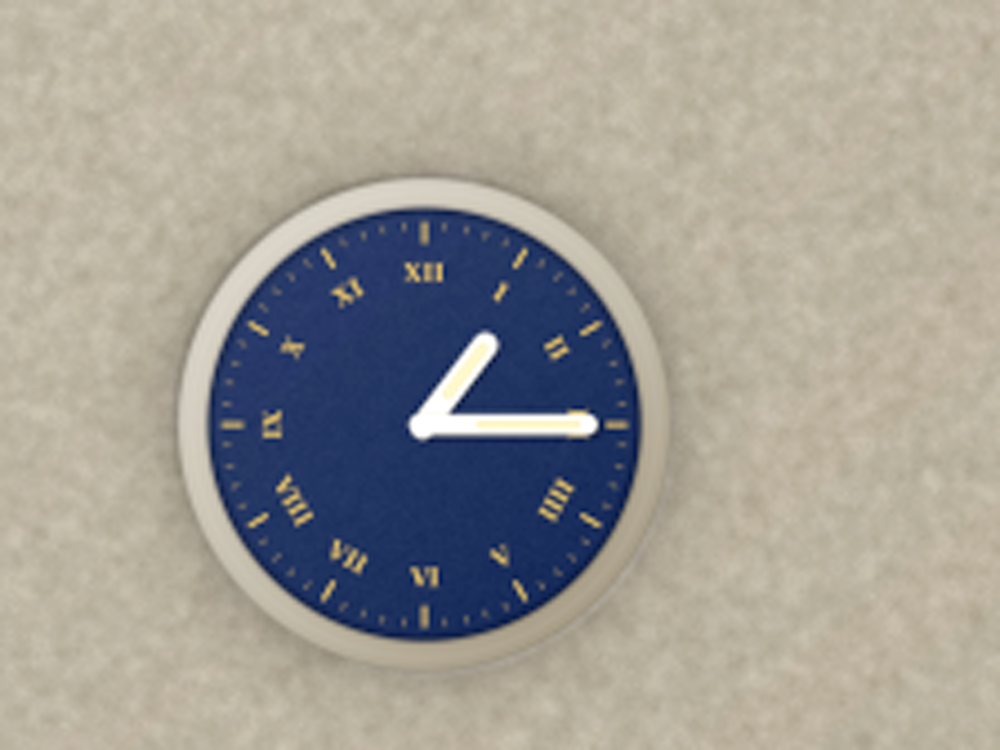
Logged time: {"hour": 1, "minute": 15}
